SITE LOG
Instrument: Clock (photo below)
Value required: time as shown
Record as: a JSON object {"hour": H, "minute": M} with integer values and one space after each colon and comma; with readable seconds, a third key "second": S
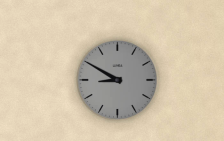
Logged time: {"hour": 8, "minute": 50}
